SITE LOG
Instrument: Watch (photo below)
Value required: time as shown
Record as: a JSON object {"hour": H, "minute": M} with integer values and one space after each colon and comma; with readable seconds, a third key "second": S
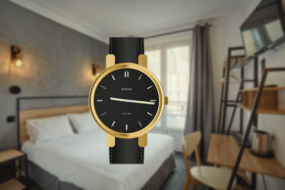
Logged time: {"hour": 9, "minute": 16}
